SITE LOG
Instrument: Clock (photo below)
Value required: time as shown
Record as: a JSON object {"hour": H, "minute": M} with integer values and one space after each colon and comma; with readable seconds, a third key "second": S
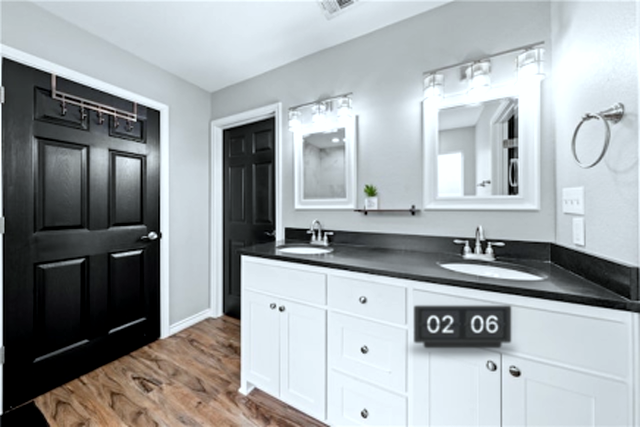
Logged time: {"hour": 2, "minute": 6}
